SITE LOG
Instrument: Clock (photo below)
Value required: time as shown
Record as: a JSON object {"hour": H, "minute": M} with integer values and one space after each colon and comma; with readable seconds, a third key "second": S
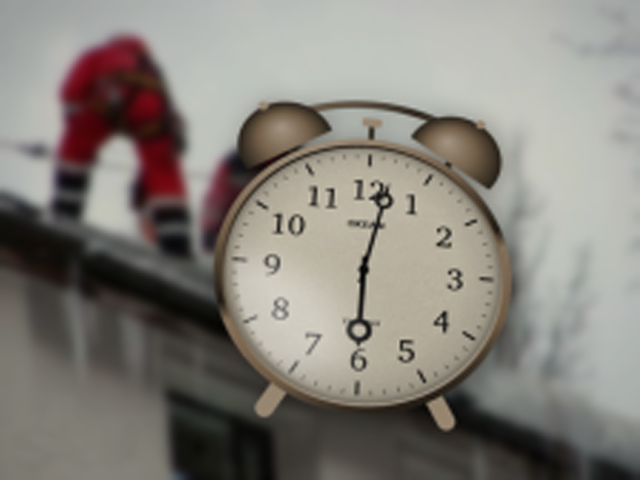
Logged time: {"hour": 6, "minute": 2}
